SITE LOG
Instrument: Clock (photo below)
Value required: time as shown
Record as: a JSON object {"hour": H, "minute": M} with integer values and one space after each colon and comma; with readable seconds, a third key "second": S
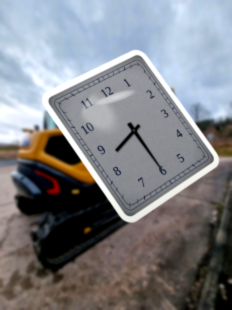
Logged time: {"hour": 8, "minute": 30}
